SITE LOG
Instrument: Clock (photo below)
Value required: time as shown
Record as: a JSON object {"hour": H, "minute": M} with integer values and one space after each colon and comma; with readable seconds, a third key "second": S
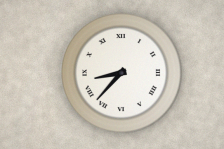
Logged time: {"hour": 8, "minute": 37}
